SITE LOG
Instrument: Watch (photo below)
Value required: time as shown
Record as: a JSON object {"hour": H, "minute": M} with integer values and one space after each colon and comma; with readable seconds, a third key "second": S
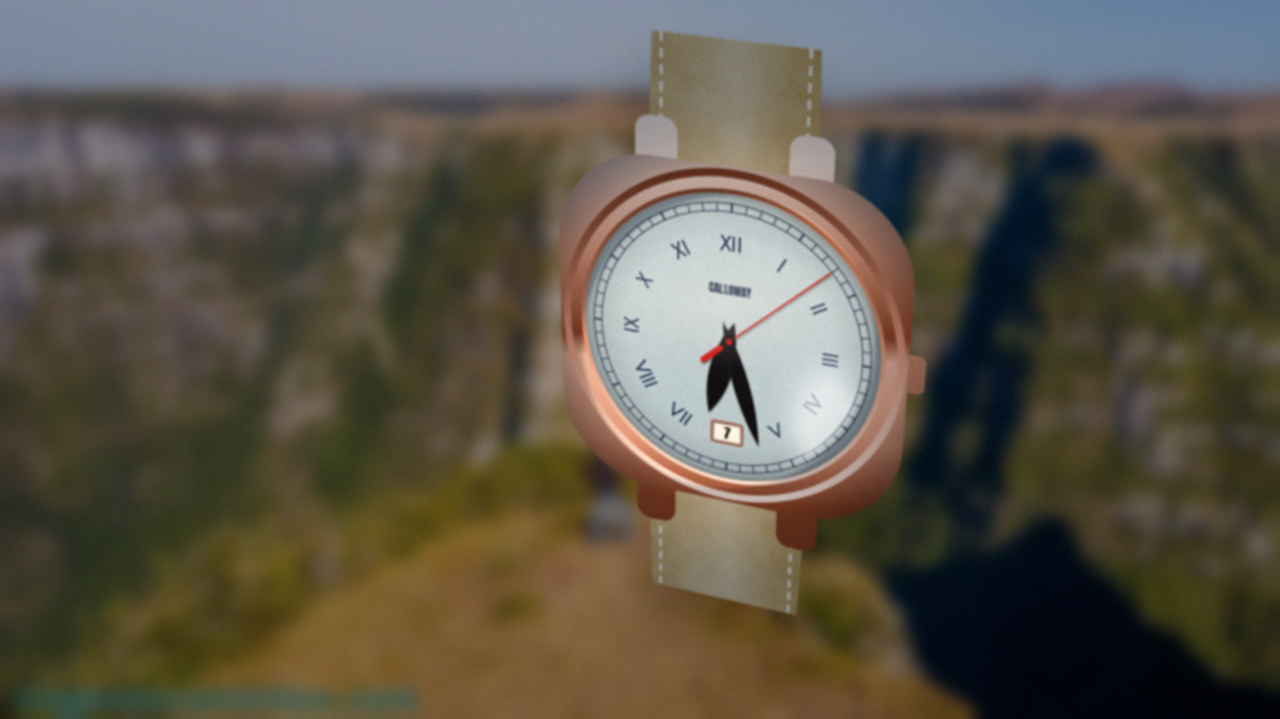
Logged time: {"hour": 6, "minute": 27, "second": 8}
